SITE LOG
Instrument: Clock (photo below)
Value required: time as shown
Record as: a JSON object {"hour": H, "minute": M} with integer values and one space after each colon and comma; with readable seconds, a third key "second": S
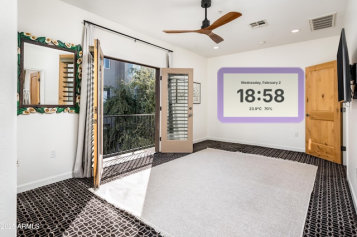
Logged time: {"hour": 18, "minute": 58}
